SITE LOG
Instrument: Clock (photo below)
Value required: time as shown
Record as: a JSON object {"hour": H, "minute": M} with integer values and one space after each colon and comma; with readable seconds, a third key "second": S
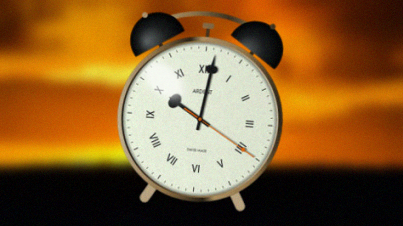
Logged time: {"hour": 10, "minute": 1, "second": 20}
